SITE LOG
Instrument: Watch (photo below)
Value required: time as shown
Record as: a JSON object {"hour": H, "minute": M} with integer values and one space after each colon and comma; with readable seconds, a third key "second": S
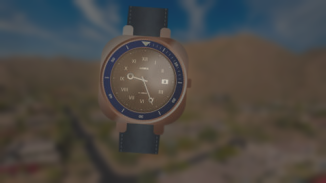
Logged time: {"hour": 9, "minute": 26}
